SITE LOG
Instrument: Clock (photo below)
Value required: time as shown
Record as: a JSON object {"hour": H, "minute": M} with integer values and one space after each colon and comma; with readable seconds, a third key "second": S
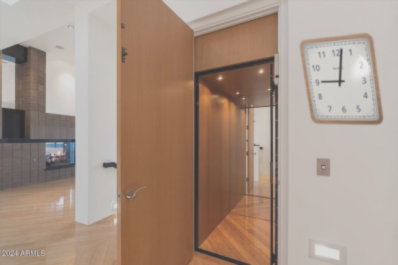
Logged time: {"hour": 9, "minute": 2}
